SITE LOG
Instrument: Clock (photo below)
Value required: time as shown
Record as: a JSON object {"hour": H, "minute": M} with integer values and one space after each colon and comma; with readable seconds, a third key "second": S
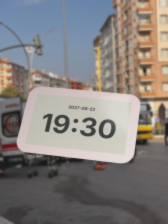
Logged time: {"hour": 19, "minute": 30}
